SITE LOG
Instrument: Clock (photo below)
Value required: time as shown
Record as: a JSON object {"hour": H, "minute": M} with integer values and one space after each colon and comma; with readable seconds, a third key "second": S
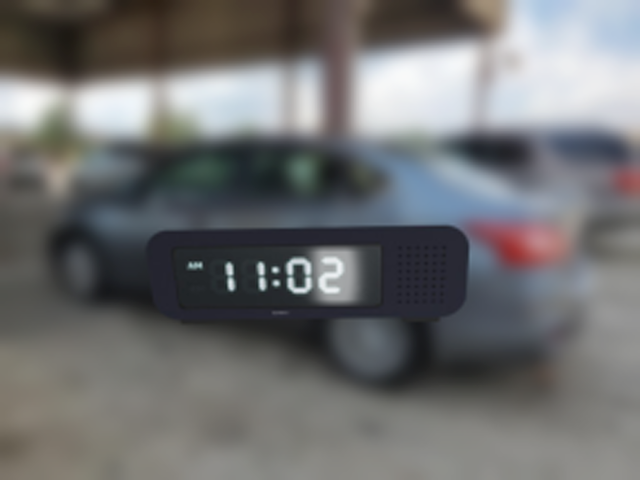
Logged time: {"hour": 11, "minute": 2}
